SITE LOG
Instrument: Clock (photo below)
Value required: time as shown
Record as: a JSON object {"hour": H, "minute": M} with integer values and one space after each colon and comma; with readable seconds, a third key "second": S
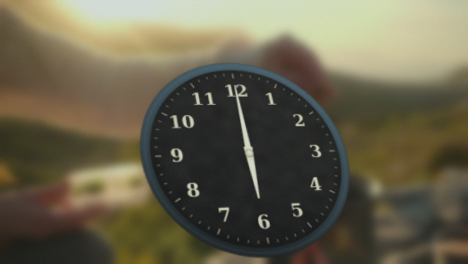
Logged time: {"hour": 6, "minute": 0}
